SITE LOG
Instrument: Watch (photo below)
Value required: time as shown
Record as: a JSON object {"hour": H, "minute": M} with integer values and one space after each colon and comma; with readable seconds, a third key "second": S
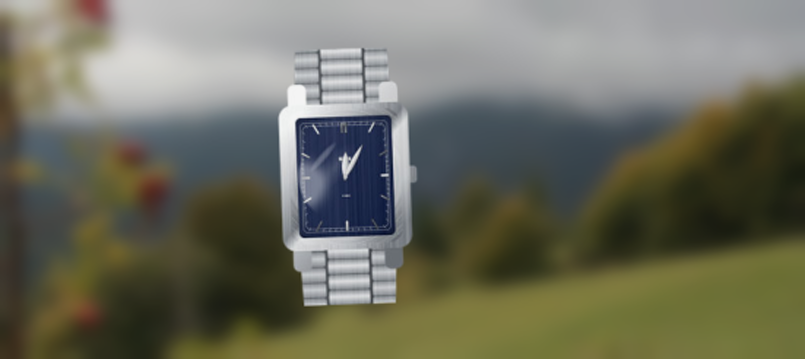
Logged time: {"hour": 12, "minute": 5}
